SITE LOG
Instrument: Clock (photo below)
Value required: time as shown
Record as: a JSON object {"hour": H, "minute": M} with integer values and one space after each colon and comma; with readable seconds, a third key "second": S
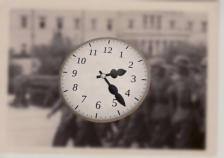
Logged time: {"hour": 2, "minute": 23}
